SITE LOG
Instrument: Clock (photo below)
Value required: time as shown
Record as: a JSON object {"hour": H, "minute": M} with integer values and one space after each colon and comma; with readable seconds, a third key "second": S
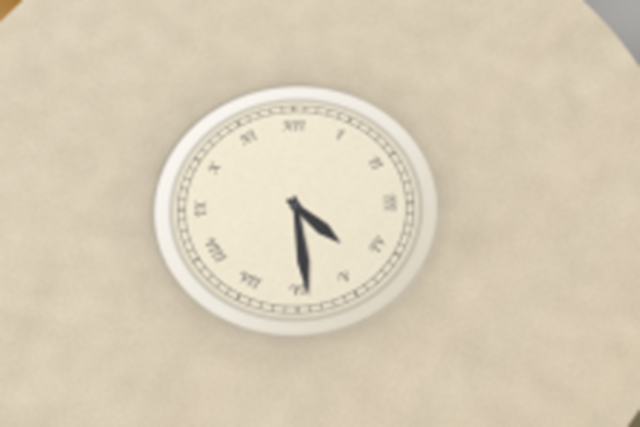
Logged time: {"hour": 4, "minute": 29}
